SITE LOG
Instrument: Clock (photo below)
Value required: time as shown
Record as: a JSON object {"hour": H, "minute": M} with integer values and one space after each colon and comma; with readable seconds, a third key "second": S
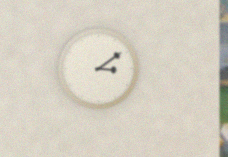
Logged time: {"hour": 3, "minute": 9}
